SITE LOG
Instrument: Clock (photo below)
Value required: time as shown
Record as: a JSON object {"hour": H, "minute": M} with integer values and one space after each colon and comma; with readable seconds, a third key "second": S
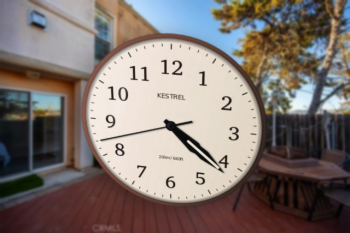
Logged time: {"hour": 4, "minute": 21, "second": 42}
